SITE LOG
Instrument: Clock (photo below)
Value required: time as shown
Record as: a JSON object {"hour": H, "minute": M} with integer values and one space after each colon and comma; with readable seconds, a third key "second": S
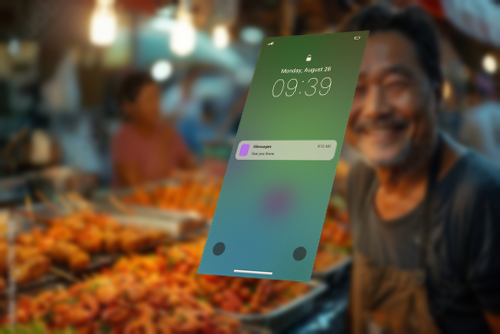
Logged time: {"hour": 9, "minute": 39}
